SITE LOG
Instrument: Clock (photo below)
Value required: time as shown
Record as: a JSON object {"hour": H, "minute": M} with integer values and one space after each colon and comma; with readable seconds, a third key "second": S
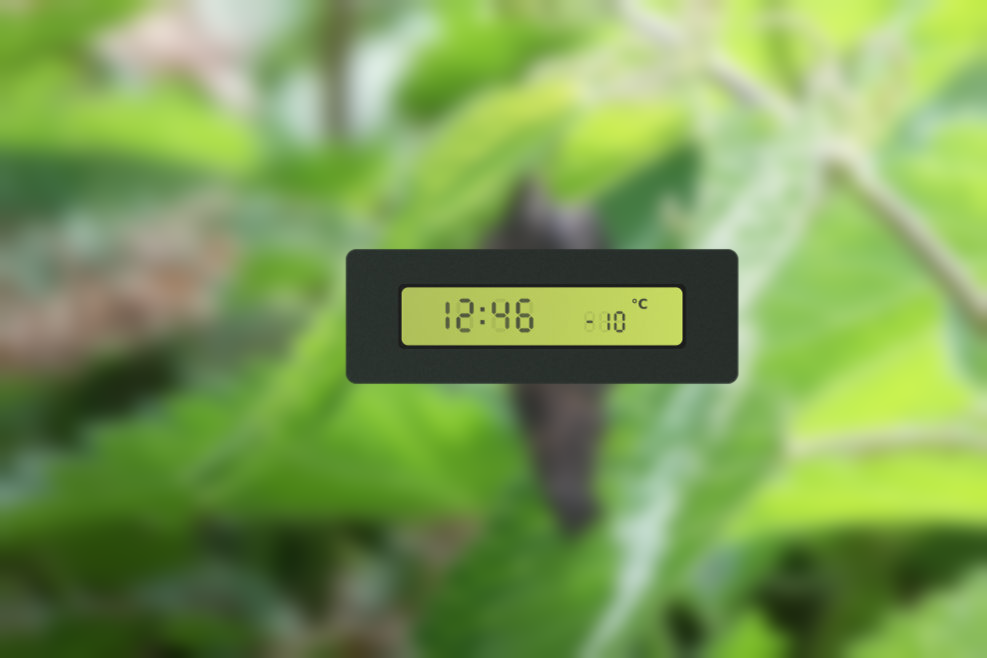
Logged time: {"hour": 12, "minute": 46}
